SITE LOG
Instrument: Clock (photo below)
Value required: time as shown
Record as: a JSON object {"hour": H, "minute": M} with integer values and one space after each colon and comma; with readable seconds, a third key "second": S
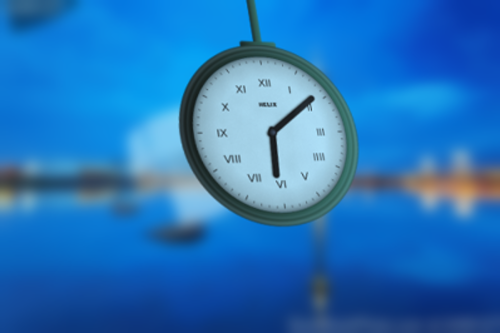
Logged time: {"hour": 6, "minute": 9}
